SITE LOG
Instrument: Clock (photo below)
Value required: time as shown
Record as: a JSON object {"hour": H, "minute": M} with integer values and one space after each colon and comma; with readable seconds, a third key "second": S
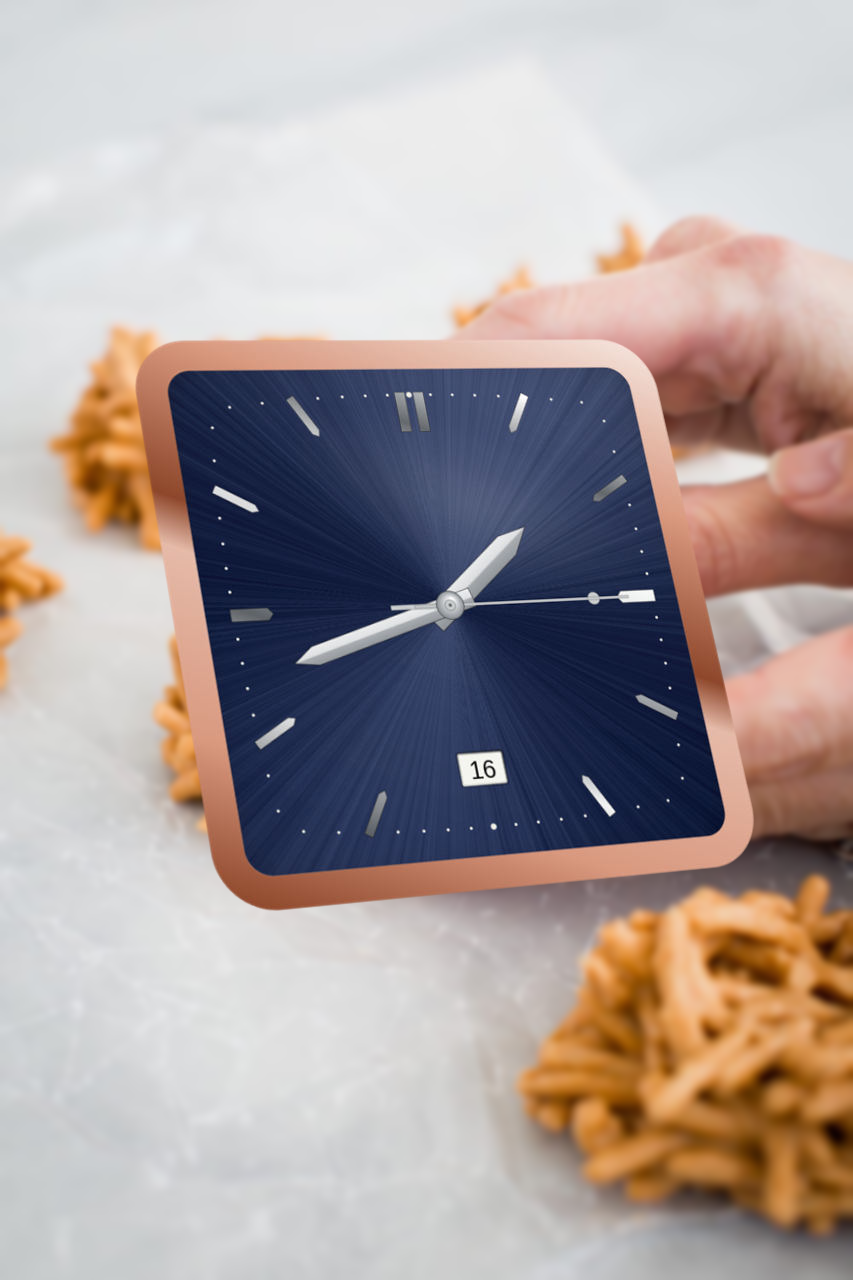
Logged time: {"hour": 1, "minute": 42, "second": 15}
